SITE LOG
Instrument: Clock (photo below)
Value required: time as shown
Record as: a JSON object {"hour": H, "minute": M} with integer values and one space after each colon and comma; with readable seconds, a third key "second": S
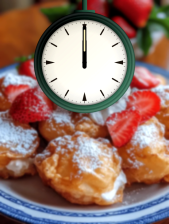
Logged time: {"hour": 12, "minute": 0}
